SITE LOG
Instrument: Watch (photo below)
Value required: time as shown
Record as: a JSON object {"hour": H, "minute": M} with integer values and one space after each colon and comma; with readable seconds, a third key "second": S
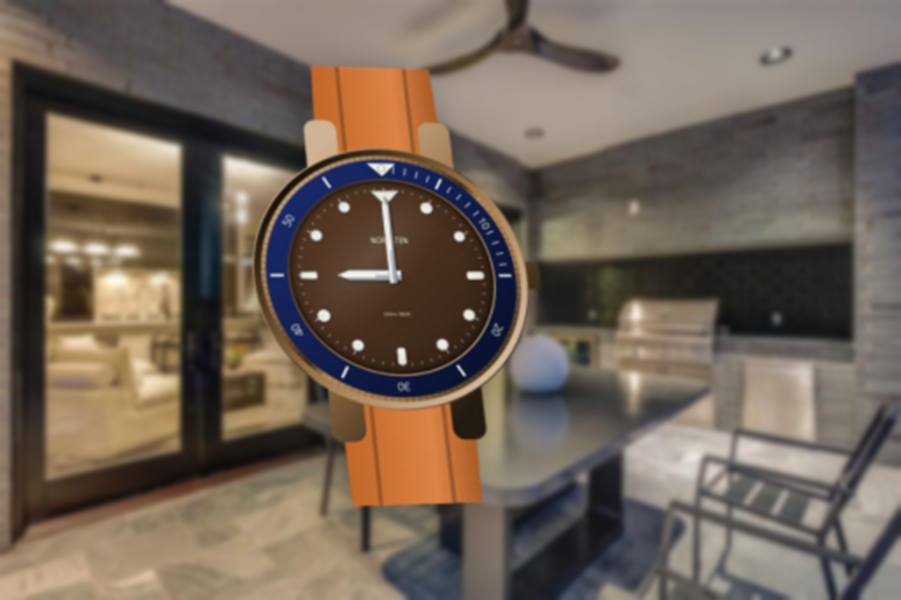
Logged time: {"hour": 9, "minute": 0}
